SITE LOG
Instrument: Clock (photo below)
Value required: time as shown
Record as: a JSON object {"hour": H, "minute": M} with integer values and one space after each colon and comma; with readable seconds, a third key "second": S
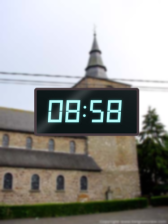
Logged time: {"hour": 8, "minute": 58}
